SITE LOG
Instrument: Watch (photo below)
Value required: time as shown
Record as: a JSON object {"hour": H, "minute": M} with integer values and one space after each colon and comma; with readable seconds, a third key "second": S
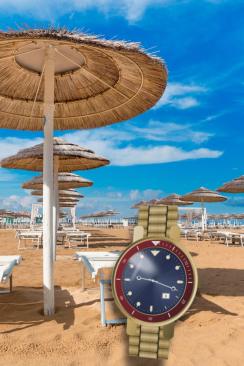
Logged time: {"hour": 9, "minute": 18}
